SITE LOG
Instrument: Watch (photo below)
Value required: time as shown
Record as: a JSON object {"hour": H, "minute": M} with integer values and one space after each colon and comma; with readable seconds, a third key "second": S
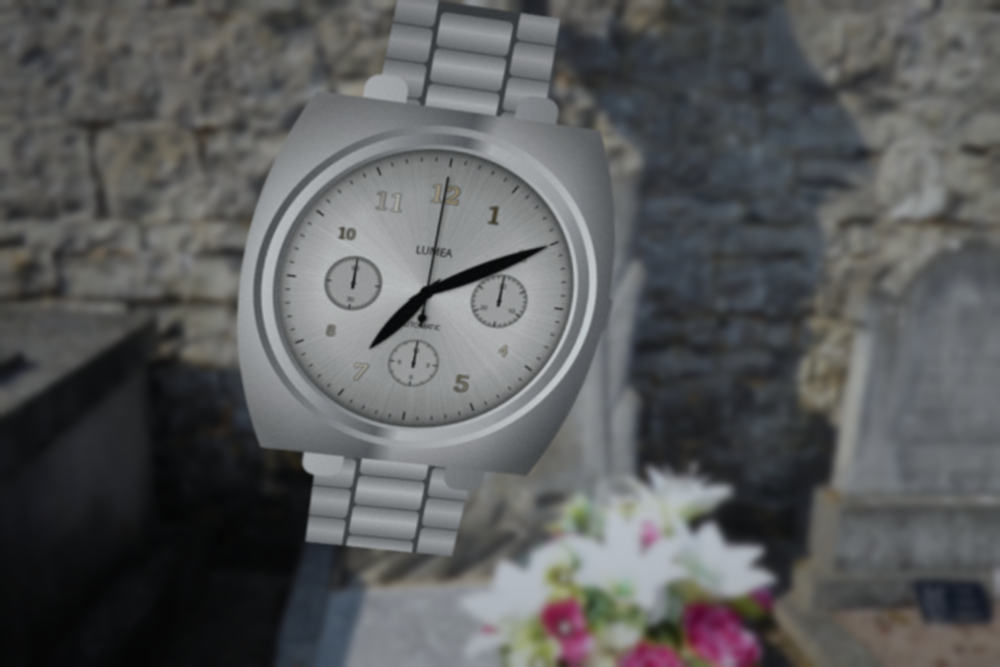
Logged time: {"hour": 7, "minute": 10}
